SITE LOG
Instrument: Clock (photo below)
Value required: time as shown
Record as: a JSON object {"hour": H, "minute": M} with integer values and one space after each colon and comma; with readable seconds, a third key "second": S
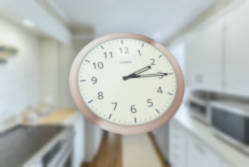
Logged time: {"hour": 2, "minute": 15}
